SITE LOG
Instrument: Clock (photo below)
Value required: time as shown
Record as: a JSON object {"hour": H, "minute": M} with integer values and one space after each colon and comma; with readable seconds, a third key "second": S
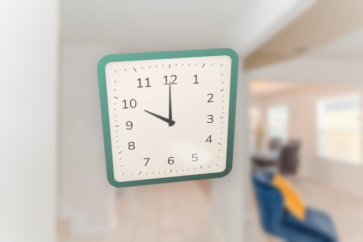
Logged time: {"hour": 10, "minute": 0}
